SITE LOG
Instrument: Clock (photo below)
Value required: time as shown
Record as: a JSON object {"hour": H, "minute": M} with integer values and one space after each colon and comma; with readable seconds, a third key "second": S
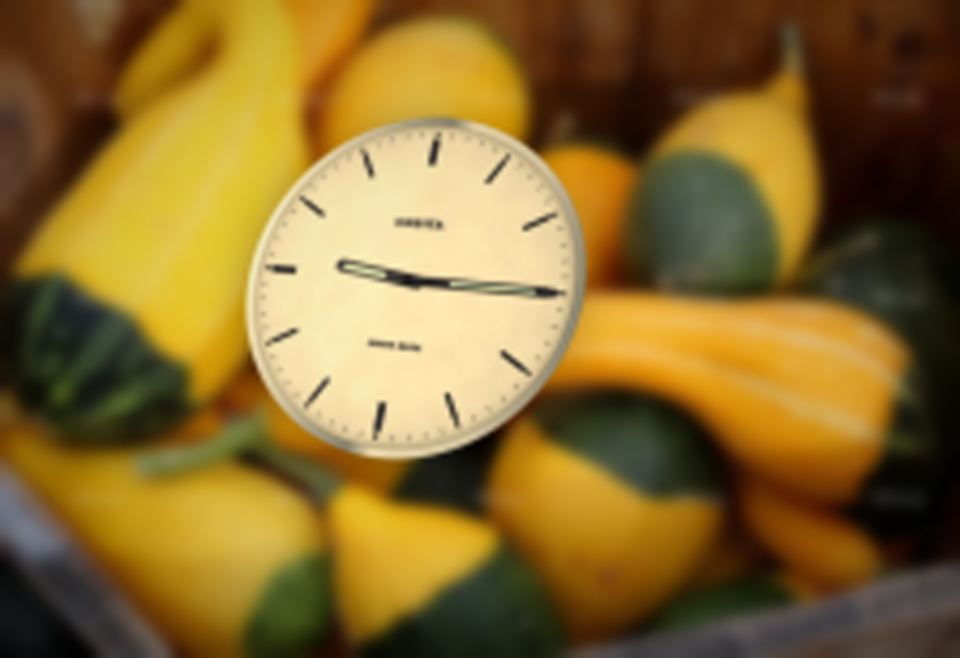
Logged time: {"hour": 9, "minute": 15}
